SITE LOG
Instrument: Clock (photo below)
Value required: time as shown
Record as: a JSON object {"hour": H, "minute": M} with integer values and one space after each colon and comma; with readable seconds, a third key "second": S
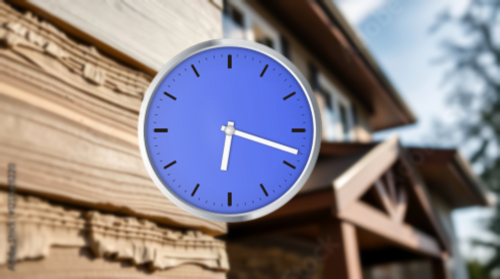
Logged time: {"hour": 6, "minute": 18}
